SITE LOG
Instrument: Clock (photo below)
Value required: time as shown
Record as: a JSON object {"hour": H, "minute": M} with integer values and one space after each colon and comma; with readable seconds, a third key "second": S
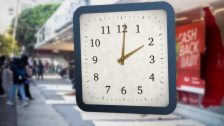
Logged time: {"hour": 2, "minute": 1}
